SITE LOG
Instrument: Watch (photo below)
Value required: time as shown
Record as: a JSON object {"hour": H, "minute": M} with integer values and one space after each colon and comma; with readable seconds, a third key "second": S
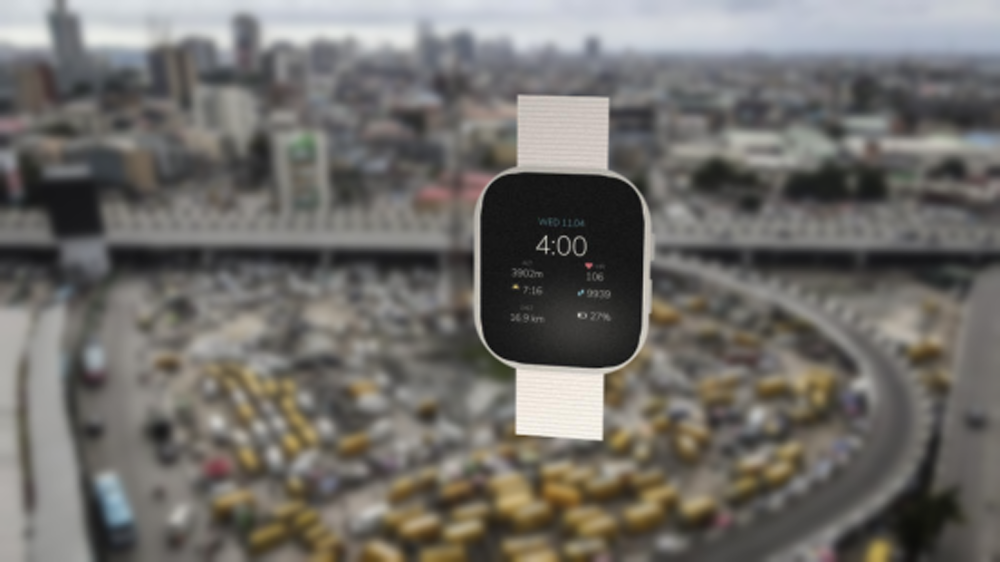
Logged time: {"hour": 4, "minute": 0}
